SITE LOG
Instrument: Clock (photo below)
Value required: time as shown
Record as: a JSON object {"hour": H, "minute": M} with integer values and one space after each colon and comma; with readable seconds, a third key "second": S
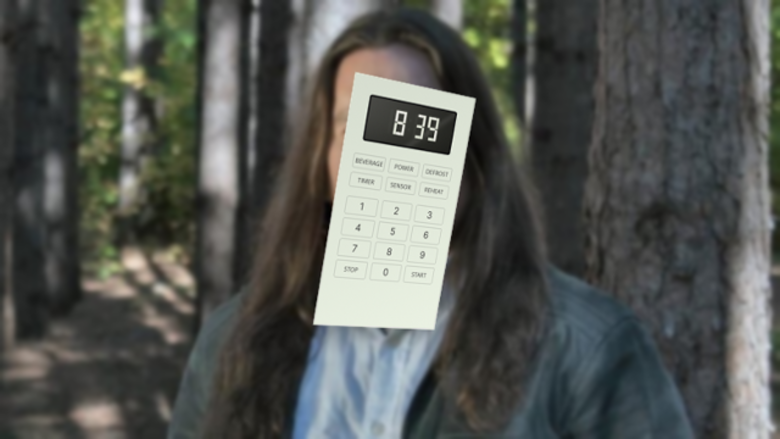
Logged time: {"hour": 8, "minute": 39}
